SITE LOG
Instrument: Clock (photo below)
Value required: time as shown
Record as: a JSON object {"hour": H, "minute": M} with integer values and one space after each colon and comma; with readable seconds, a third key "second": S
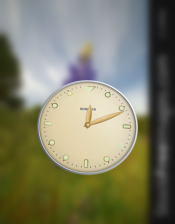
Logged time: {"hour": 12, "minute": 11}
